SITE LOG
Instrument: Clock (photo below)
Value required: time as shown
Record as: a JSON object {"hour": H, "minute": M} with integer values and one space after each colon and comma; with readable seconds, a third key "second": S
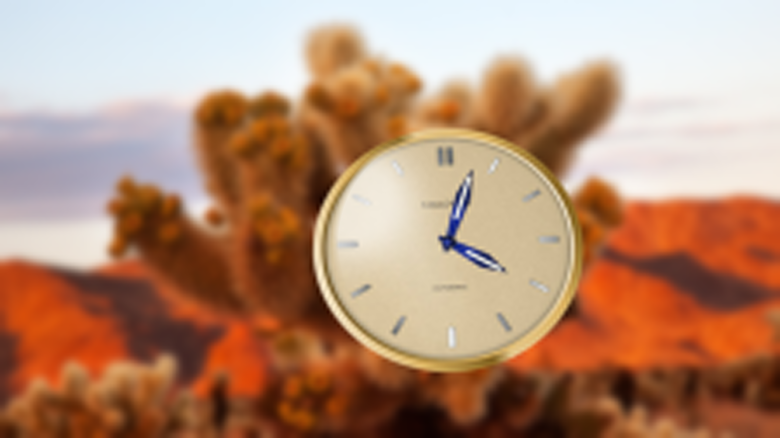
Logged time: {"hour": 4, "minute": 3}
